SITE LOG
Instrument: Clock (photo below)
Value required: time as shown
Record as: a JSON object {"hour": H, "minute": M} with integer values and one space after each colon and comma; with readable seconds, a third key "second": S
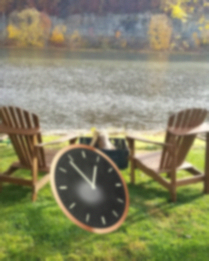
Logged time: {"hour": 12, "minute": 54}
